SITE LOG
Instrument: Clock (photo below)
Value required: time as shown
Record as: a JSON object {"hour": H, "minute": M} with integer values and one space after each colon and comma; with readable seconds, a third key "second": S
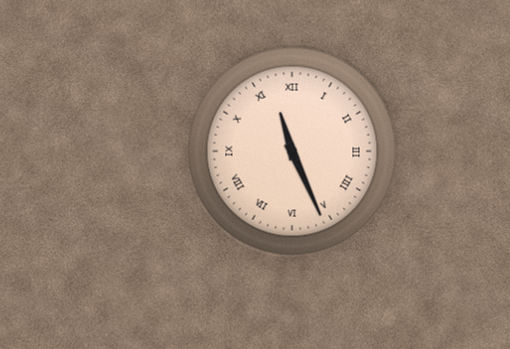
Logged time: {"hour": 11, "minute": 26}
